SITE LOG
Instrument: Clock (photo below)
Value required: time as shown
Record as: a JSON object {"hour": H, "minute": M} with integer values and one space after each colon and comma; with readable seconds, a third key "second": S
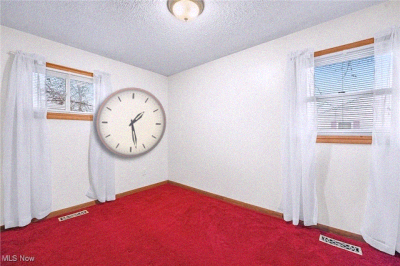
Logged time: {"hour": 1, "minute": 28}
